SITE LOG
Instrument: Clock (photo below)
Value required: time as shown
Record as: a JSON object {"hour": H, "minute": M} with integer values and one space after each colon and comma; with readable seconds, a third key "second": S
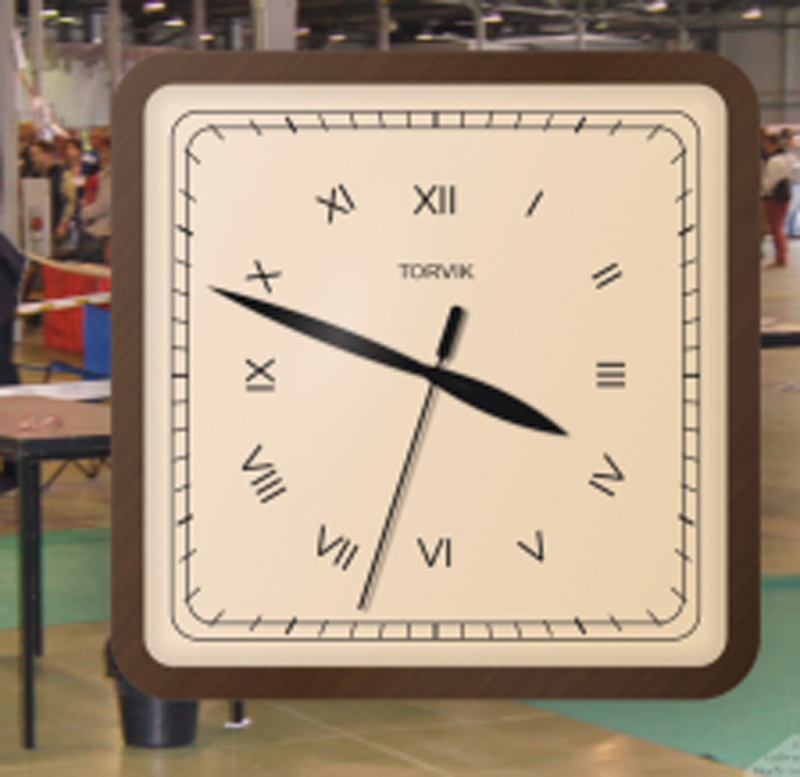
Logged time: {"hour": 3, "minute": 48, "second": 33}
